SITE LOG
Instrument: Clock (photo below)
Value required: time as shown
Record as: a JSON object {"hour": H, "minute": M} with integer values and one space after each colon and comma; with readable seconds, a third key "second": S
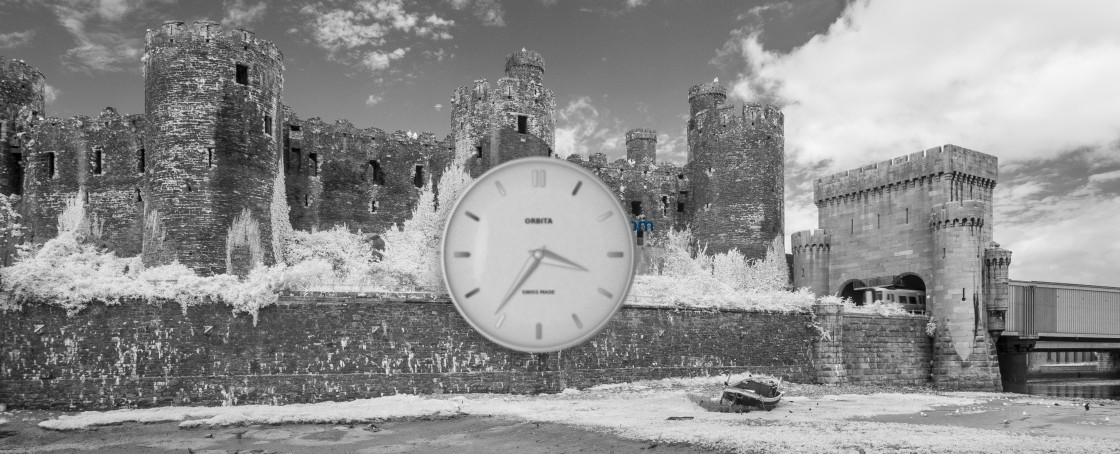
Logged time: {"hour": 3, "minute": 36}
